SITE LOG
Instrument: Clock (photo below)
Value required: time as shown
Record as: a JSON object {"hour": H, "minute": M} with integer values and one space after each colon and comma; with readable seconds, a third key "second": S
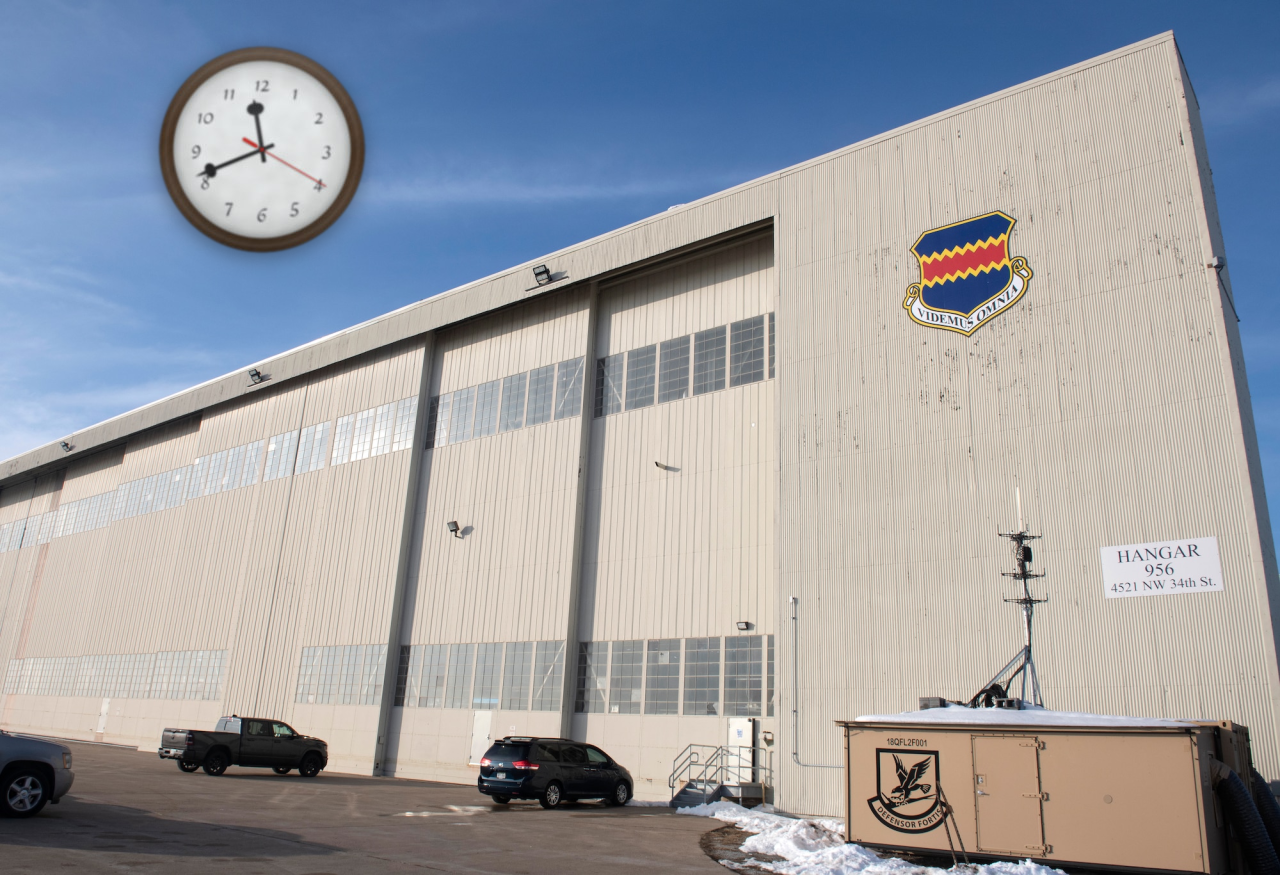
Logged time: {"hour": 11, "minute": 41, "second": 20}
